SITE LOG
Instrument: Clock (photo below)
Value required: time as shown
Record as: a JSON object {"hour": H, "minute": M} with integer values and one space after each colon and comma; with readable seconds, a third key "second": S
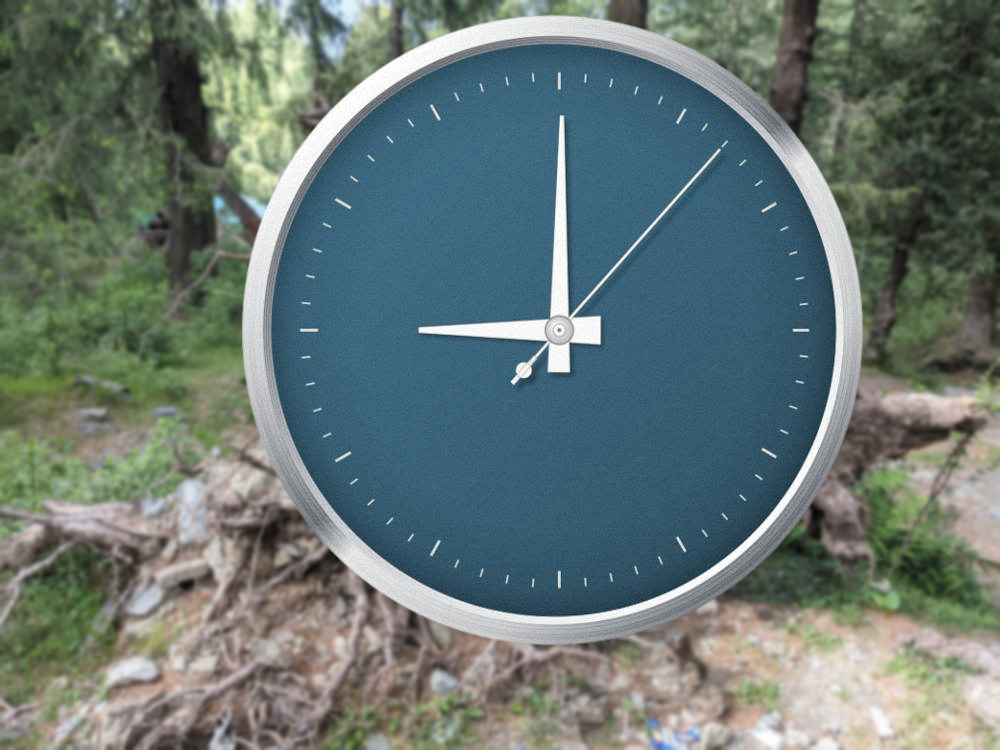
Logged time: {"hour": 9, "minute": 0, "second": 7}
